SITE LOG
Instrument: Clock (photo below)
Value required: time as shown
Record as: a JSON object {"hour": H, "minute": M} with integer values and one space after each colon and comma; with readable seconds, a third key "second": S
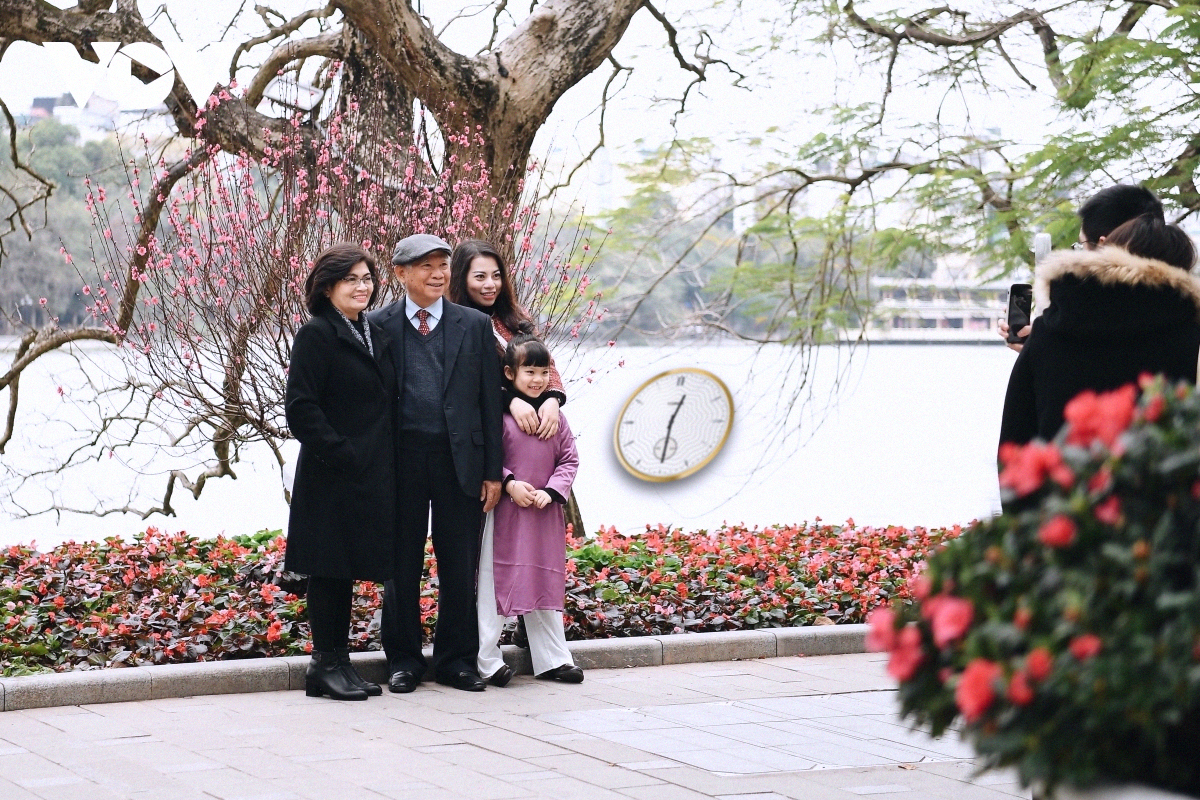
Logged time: {"hour": 12, "minute": 30}
